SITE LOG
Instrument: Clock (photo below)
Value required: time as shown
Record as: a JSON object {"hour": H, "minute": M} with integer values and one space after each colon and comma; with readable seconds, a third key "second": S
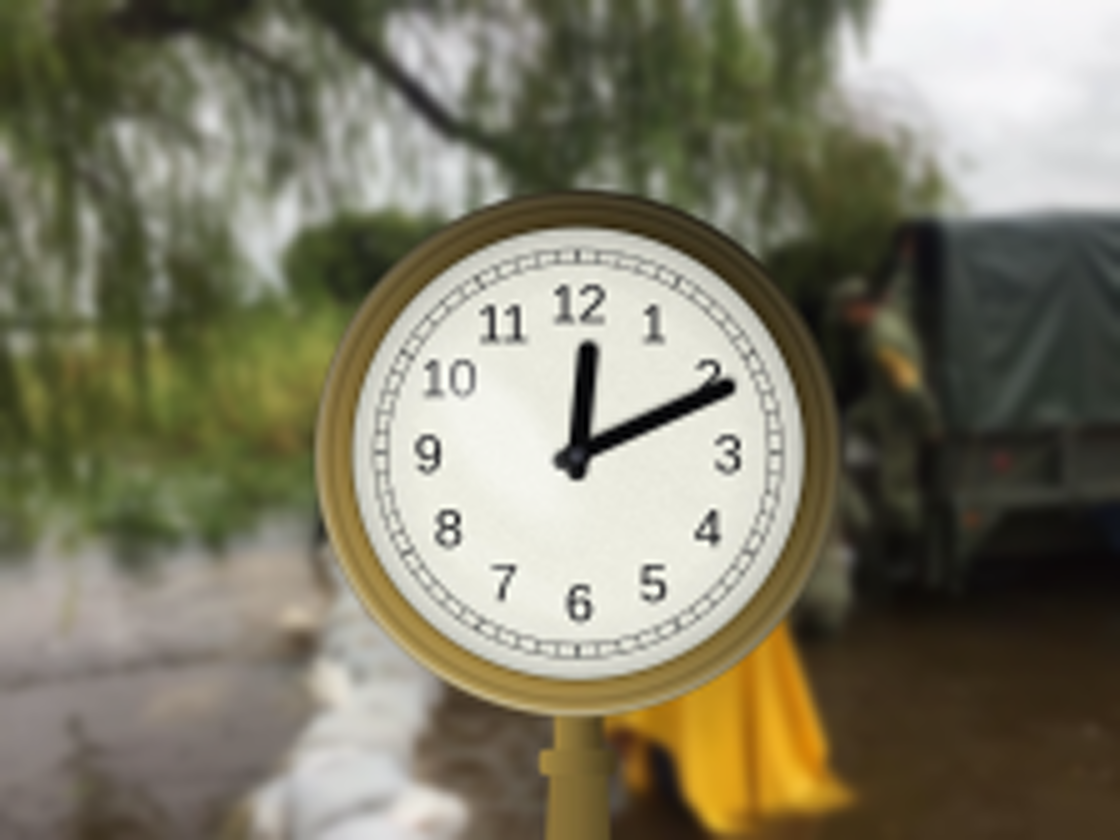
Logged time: {"hour": 12, "minute": 11}
